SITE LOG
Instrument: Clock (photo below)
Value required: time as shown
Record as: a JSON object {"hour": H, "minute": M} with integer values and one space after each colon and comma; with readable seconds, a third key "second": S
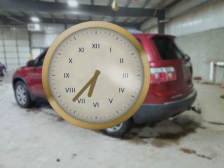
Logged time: {"hour": 6, "minute": 37}
